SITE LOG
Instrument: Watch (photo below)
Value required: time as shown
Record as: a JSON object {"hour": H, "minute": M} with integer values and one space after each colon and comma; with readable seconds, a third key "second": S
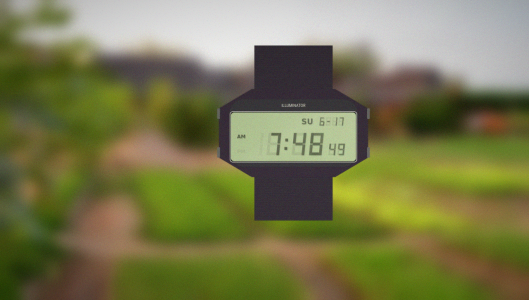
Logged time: {"hour": 7, "minute": 48, "second": 49}
